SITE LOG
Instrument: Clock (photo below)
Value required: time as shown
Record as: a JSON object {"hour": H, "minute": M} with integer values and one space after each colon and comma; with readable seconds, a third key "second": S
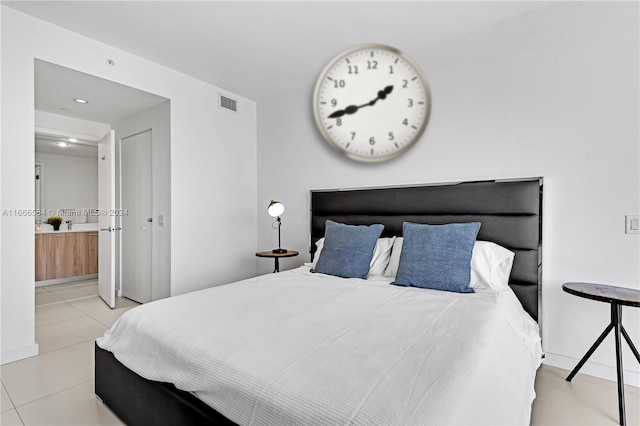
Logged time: {"hour": 1, "minute": 42}
